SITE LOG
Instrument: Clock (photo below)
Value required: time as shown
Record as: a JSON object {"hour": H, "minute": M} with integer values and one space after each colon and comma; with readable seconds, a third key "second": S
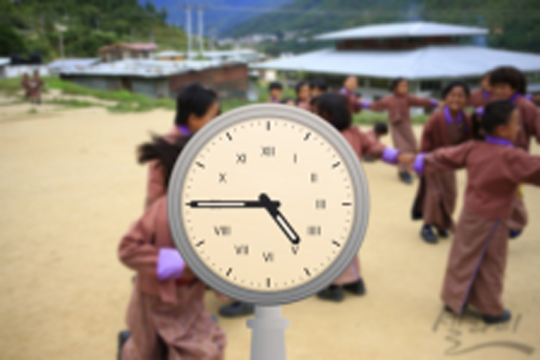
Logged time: {"hour": 4, "minute": 45}
